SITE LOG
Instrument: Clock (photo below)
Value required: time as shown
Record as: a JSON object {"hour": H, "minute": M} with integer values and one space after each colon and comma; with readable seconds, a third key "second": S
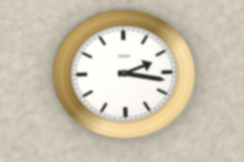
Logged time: {"hour": 2, "minute": 17}
